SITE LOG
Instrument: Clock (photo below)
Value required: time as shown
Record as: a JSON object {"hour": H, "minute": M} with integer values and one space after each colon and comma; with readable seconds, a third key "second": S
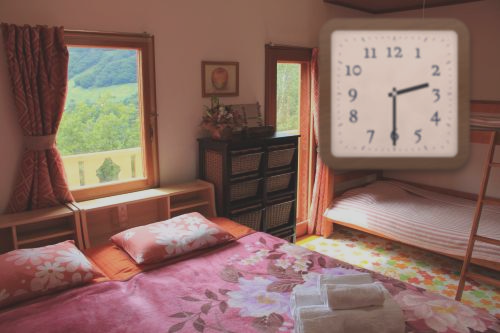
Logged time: {"hour": 2, "minute": 30}
